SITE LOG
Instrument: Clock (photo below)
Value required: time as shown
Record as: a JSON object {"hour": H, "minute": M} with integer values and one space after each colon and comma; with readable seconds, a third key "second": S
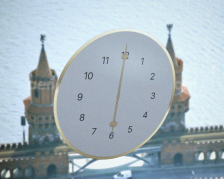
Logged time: {"hour": 6, "minute": 0}
